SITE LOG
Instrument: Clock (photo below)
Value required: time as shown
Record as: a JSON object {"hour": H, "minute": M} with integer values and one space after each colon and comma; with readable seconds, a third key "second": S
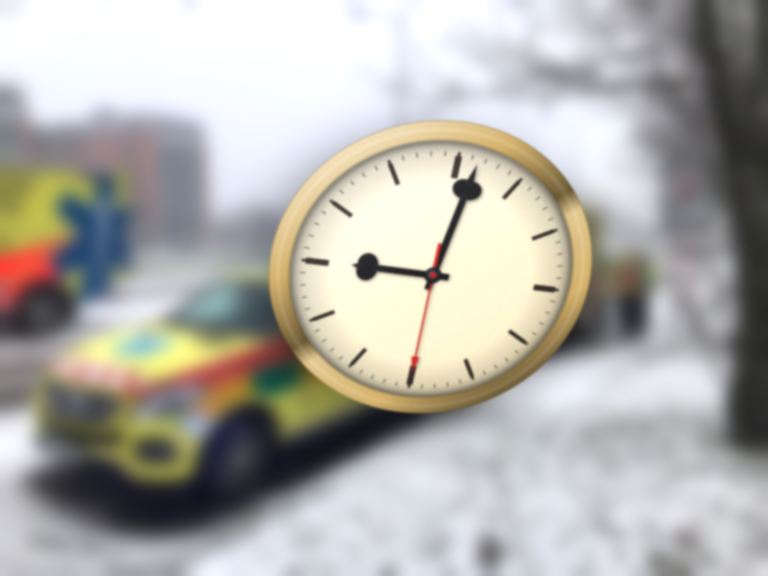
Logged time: {"hour": 9, "minute": 1, "second": 30}
